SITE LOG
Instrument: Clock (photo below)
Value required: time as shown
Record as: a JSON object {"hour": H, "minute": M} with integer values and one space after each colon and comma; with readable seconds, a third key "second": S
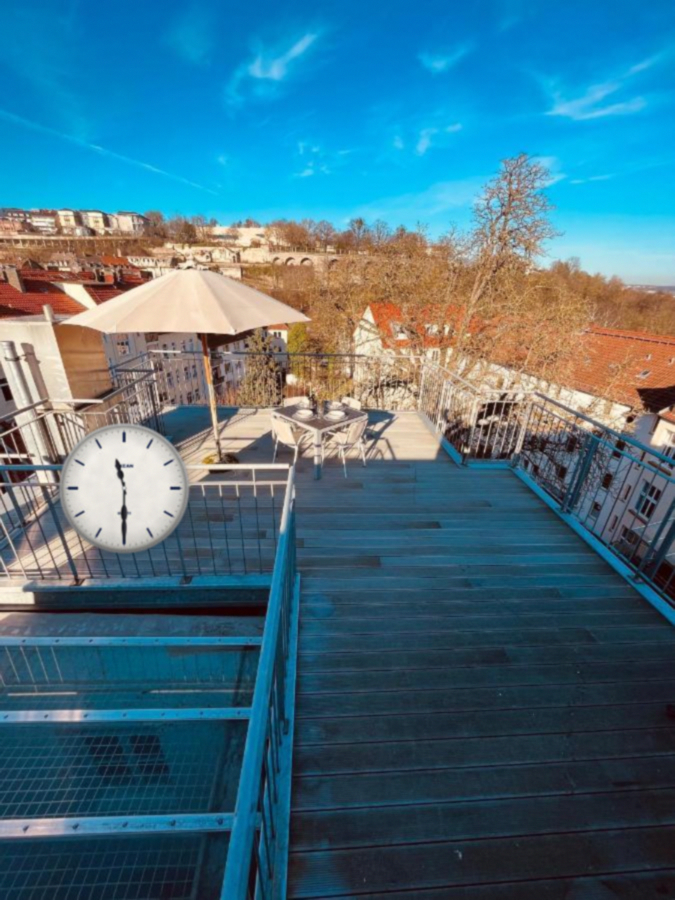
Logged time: {"hour": 11, "minute": 30}
